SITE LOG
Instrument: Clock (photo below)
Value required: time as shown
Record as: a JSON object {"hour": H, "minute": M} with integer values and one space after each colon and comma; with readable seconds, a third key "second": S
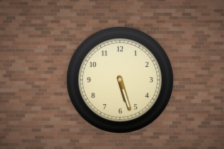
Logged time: {"hour": 5, "minute": 27}
